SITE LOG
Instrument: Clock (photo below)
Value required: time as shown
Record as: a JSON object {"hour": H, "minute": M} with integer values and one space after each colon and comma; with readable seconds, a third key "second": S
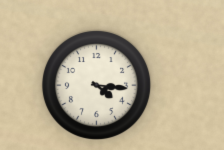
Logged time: {"hour": 4, "minute": 16}
